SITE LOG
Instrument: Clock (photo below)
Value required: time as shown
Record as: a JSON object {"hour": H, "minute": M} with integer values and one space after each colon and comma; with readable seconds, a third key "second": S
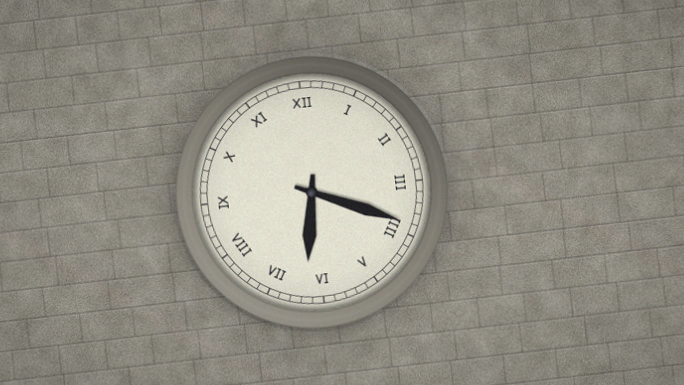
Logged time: {"hour": 6, "minute": 19}
